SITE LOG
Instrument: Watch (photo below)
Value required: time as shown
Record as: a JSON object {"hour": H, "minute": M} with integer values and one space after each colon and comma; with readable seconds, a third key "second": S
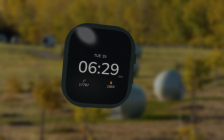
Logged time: {"hour": 6, "minute": 29}
